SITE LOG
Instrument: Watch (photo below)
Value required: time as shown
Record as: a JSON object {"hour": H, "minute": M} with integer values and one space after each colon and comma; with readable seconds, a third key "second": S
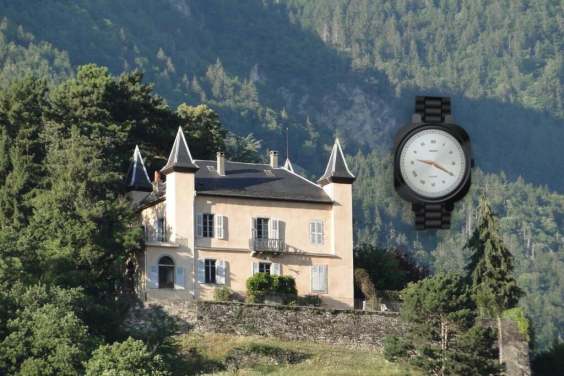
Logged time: {"hour": 9, "minute": 20}
